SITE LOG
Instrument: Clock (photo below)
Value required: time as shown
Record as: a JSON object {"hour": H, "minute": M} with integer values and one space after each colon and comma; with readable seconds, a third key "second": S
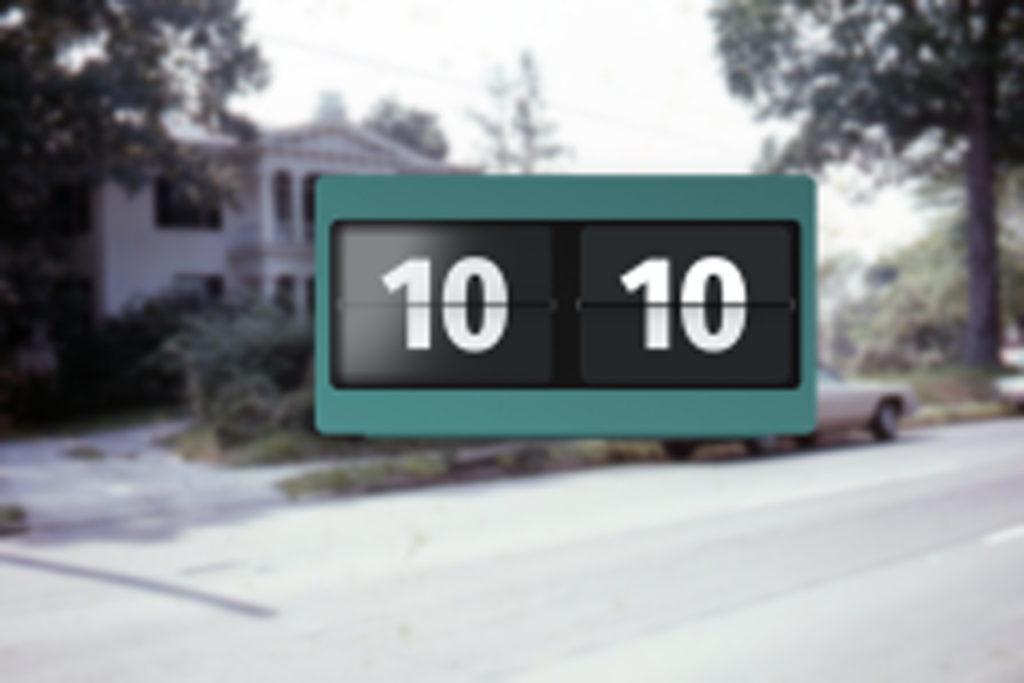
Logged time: {"hour": 10, "minute": 10}
